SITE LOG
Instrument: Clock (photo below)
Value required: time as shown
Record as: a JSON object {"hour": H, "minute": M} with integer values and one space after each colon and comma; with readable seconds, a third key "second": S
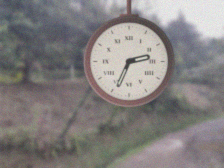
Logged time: {"hour": 2, "minute": 34}
